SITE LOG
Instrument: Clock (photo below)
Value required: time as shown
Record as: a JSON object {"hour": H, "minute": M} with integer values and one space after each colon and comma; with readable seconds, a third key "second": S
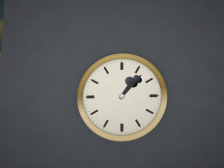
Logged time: {"hour": 1, "minute": 7}
